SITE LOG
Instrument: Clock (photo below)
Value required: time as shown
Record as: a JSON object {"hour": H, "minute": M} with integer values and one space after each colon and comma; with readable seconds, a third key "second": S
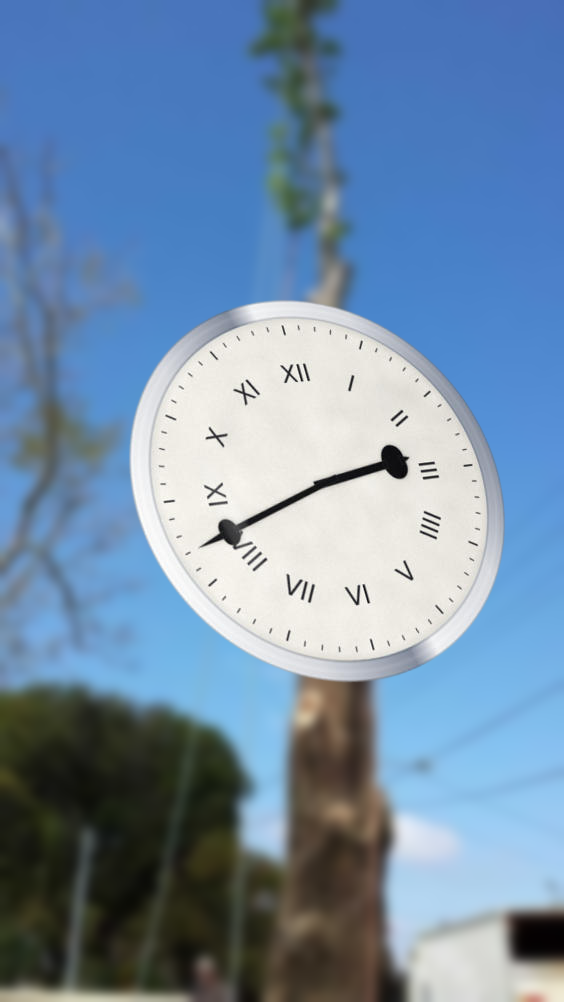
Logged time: {"hour": 2, "minute": 42}
